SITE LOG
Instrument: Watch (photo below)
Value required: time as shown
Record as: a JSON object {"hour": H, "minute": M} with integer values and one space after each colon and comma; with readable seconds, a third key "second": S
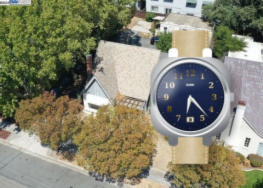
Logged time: {"hour": 6, "minute": 23}
